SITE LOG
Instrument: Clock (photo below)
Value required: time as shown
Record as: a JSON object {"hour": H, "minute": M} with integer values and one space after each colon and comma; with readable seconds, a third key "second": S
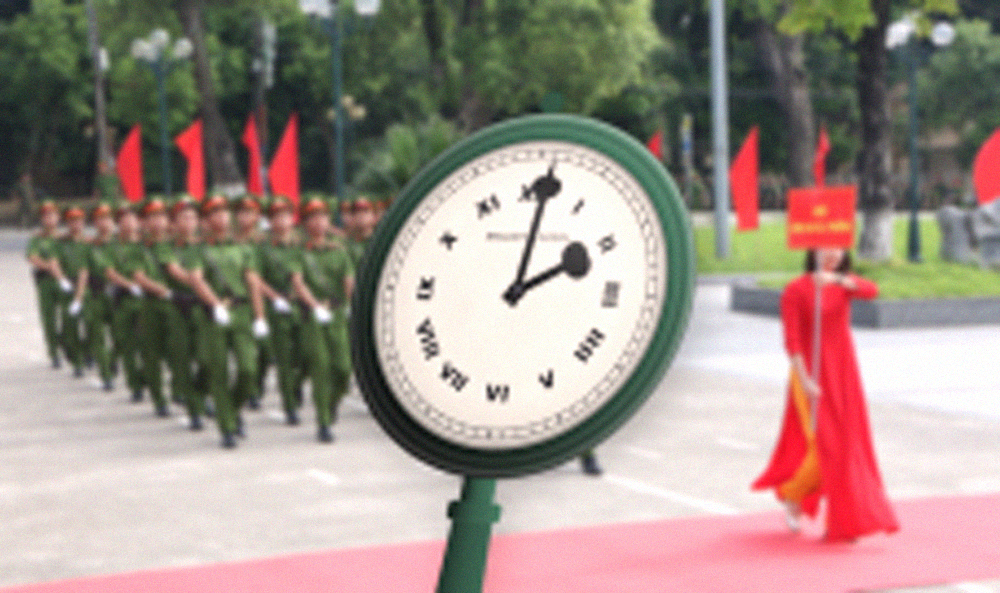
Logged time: {"hour": 2, "minute": 1}
